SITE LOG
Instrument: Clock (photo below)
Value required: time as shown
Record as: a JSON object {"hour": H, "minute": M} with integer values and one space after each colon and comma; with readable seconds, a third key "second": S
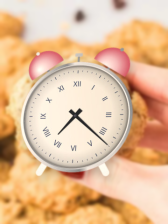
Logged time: {"hour": 7, "minute": 22}
